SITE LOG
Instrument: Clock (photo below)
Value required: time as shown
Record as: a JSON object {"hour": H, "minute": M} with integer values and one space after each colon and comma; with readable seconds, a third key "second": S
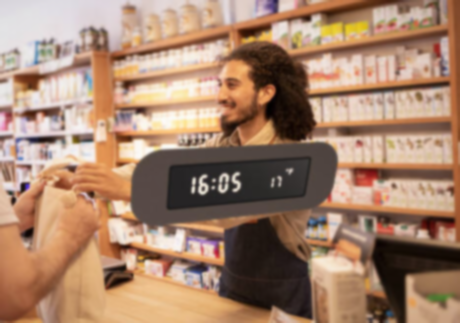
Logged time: {"hour": 16, "minute": 5}
